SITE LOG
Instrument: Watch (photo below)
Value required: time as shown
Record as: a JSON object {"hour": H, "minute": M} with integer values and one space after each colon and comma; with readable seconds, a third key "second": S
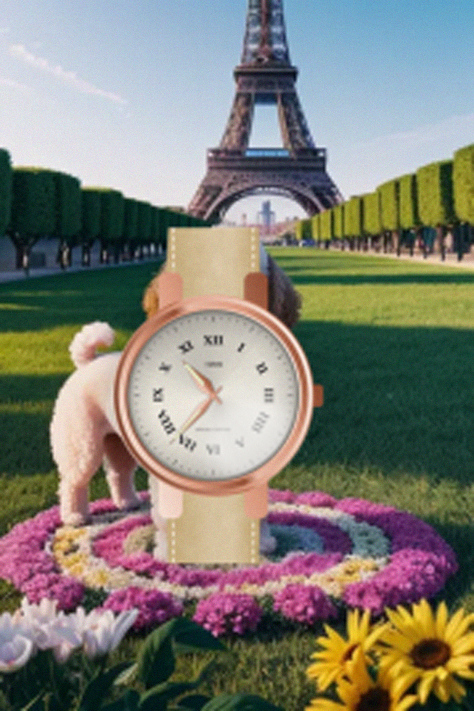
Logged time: {"hour": 10, "minute": 37}
